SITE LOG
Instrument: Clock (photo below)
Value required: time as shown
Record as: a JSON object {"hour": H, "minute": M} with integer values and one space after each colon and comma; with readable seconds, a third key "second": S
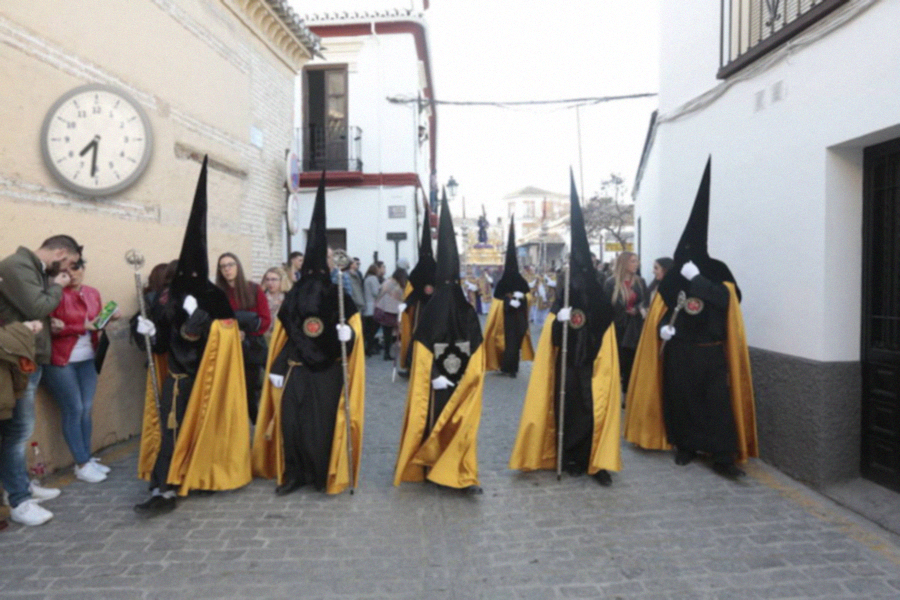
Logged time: {"hour": 7, "minute": 31}
